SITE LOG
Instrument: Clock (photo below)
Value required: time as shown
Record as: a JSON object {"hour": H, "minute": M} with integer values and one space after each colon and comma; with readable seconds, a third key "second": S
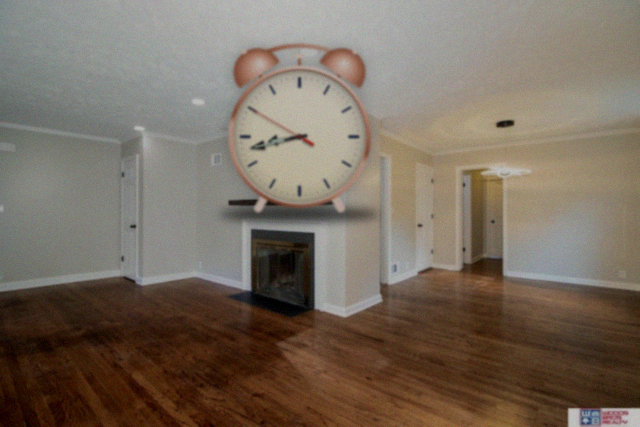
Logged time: {"hour": 8, "minute": 42, "second": 50}
